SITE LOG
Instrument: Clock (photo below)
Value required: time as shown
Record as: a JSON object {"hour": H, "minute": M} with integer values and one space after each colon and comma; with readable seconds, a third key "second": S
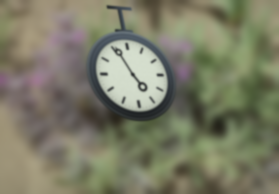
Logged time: {"hour": 4, "minute": 56}
